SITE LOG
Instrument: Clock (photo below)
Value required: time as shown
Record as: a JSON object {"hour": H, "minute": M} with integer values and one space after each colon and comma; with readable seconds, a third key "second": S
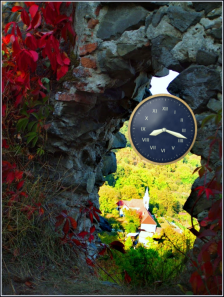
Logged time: {"hour": 8, "minute": 18}
